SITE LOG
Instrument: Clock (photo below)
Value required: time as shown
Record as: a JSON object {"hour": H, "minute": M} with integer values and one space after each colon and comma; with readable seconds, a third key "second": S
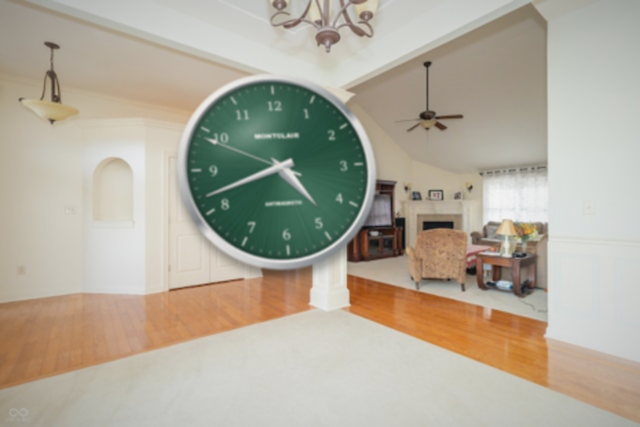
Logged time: {"hour": 4, "minute": 41, "second": 49}
